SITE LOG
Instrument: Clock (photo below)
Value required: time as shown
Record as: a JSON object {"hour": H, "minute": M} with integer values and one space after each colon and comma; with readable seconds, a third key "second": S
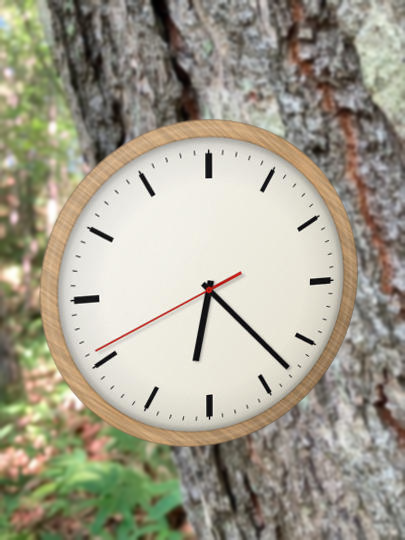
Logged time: {"hour": 6, "minute": 22, "second": 41}
